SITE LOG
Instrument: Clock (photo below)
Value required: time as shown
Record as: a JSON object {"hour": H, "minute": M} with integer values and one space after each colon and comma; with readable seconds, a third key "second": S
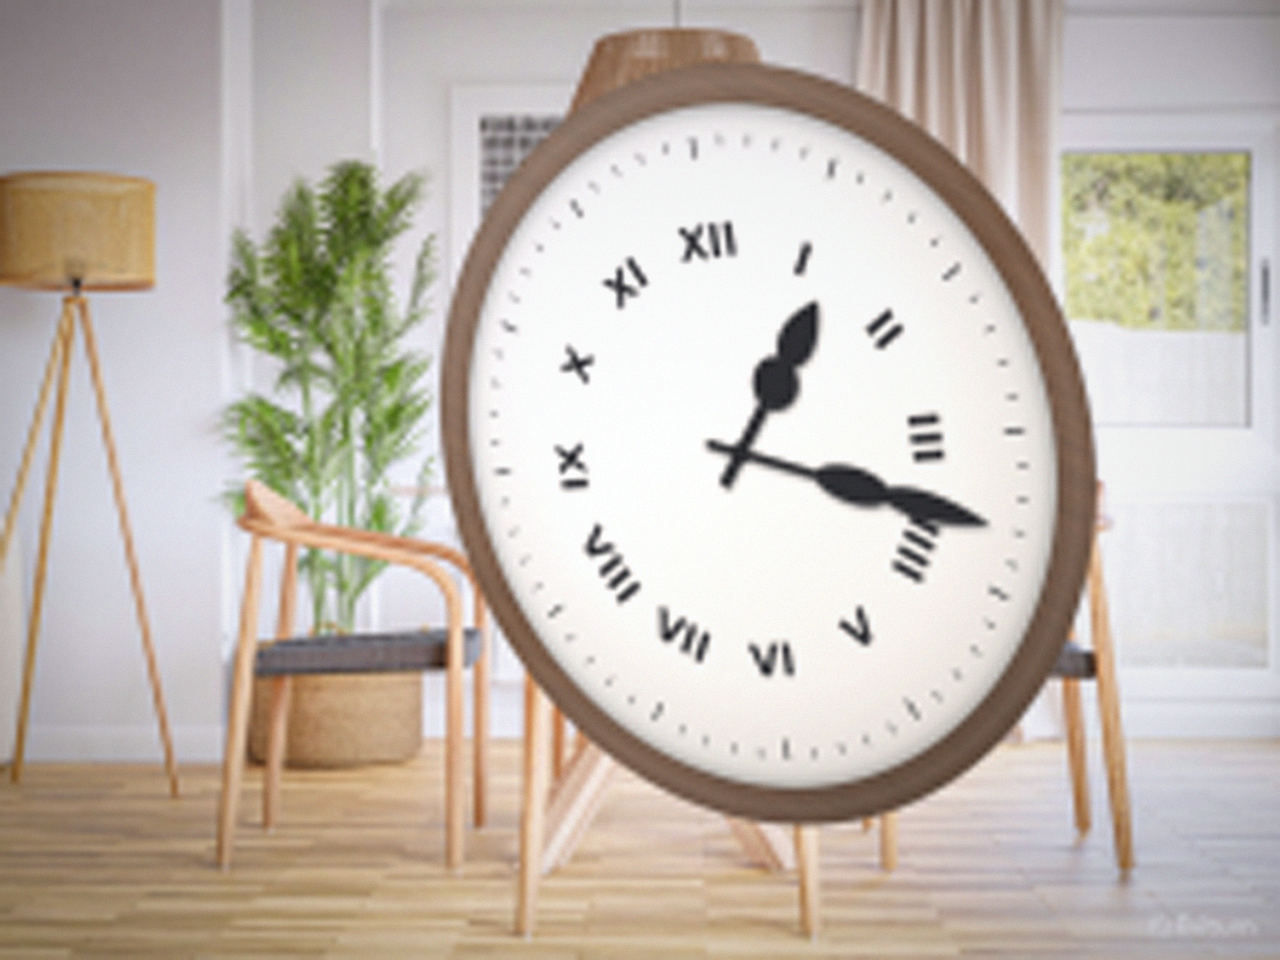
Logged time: {"hour": 1, "minute": 18}
